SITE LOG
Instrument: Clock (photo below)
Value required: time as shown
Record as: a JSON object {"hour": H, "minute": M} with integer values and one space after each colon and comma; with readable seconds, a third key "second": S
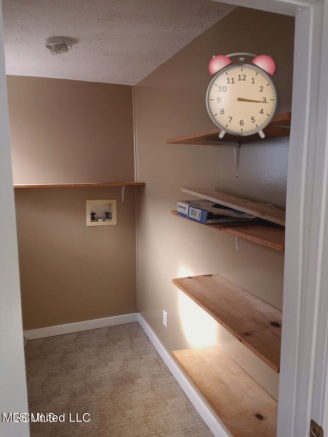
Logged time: {"hour": 3, "minute": 16}
